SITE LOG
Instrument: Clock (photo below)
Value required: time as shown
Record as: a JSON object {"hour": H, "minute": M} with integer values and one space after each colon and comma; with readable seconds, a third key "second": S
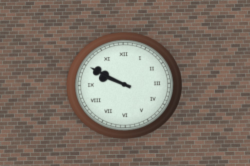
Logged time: {"hour": 9, "minute": 50}
